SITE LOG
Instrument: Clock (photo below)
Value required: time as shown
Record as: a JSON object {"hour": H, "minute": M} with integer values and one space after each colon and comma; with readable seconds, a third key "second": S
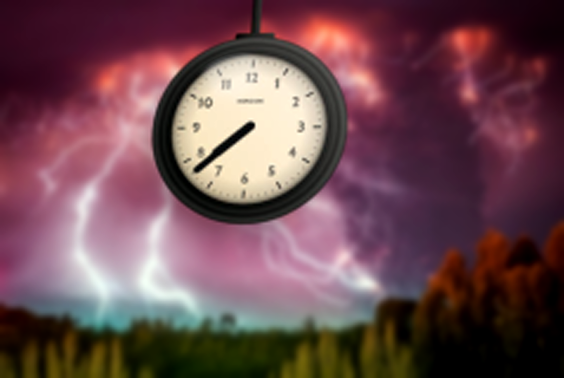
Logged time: {"hour": 7, "minute": 38}
